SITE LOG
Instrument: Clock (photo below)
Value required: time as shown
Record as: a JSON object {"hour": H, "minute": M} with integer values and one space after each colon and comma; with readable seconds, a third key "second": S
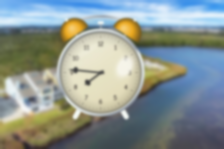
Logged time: {"hour": 7, "minute": 46}
